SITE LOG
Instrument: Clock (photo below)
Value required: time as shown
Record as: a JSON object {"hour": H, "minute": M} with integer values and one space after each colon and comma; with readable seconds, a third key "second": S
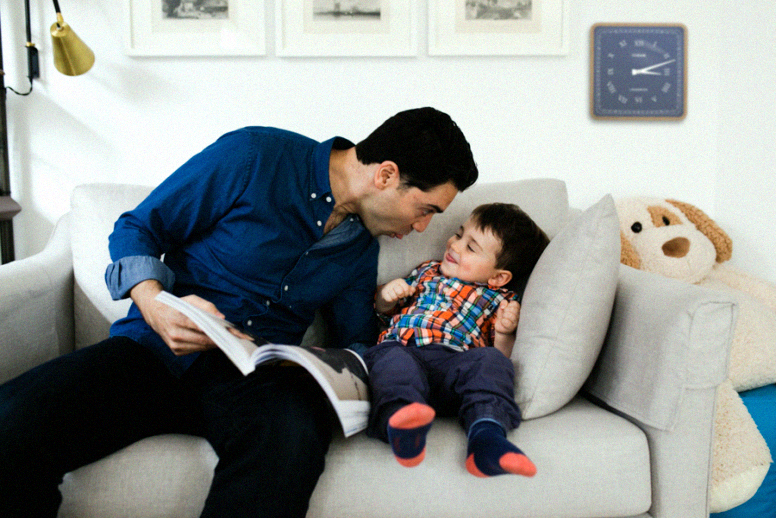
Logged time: {"hour": 3, "minute": 12}
